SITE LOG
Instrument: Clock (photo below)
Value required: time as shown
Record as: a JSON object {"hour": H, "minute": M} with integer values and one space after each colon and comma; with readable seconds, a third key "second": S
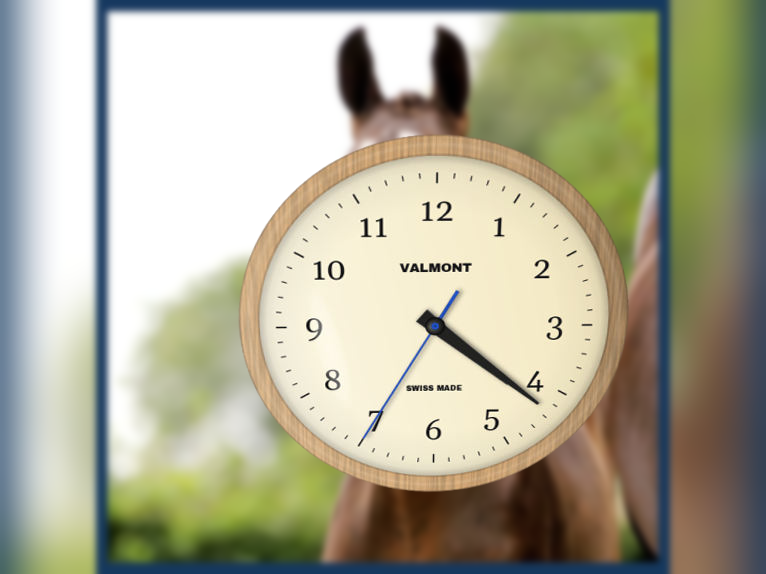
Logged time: {"hour": 4, "minute": 21, "second": 35}
